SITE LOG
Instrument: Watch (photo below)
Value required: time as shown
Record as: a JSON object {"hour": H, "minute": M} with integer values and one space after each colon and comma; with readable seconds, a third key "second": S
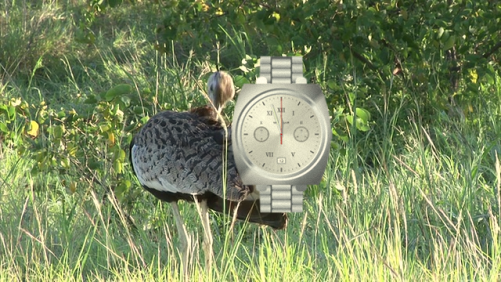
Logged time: {"hour": 11, "minute": 57}
